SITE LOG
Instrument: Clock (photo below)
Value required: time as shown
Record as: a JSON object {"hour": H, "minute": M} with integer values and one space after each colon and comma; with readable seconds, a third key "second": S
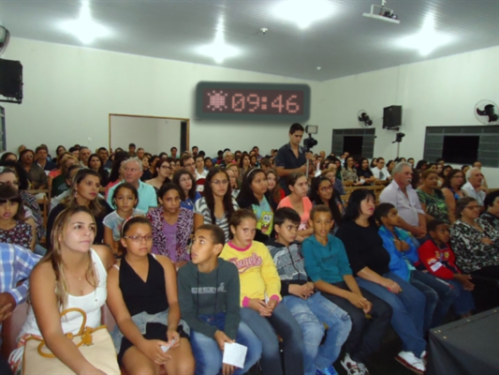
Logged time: {"hour": 9, "minute": 46}
